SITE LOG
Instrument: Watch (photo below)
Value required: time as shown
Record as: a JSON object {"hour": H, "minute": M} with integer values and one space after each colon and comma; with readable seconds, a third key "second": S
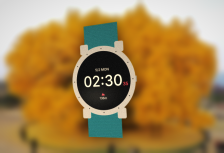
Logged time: {"hour": 2, "minute": 30}
